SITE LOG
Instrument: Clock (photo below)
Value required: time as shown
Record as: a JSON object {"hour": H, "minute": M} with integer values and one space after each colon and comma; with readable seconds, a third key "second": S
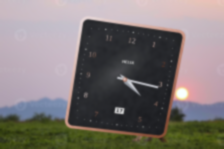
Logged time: {"hour": 4, "minute": 16}
